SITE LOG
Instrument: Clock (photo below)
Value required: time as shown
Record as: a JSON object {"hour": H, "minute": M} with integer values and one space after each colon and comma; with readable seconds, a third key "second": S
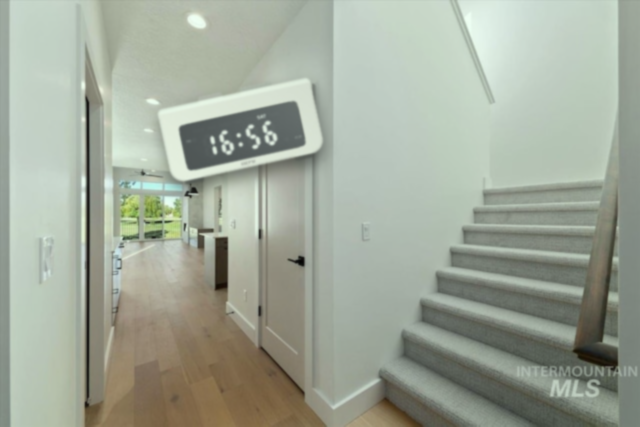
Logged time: {"hour": 16, "minute": 56}
